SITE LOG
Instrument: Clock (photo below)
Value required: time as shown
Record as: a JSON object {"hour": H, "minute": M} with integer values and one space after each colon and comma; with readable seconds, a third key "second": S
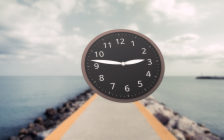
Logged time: {"hour": 2, "minute": 47}
